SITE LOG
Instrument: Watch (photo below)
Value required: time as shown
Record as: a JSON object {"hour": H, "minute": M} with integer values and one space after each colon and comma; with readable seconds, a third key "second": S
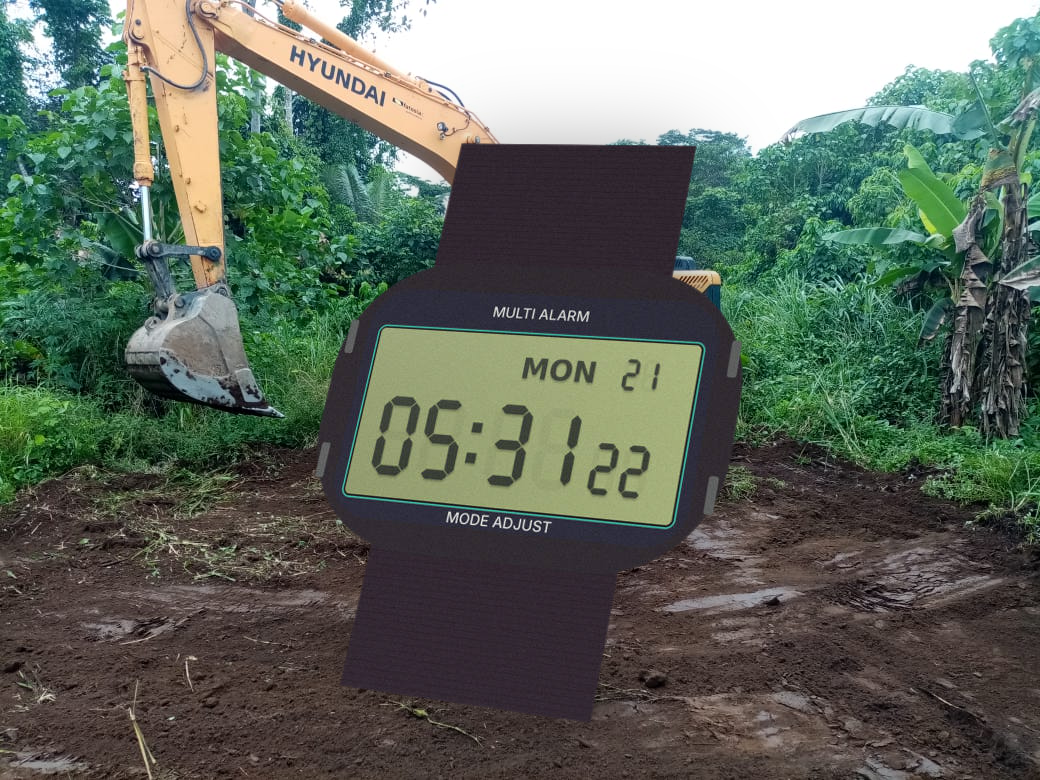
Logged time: {"hour": 5, "minute": 31, "second": 22}
